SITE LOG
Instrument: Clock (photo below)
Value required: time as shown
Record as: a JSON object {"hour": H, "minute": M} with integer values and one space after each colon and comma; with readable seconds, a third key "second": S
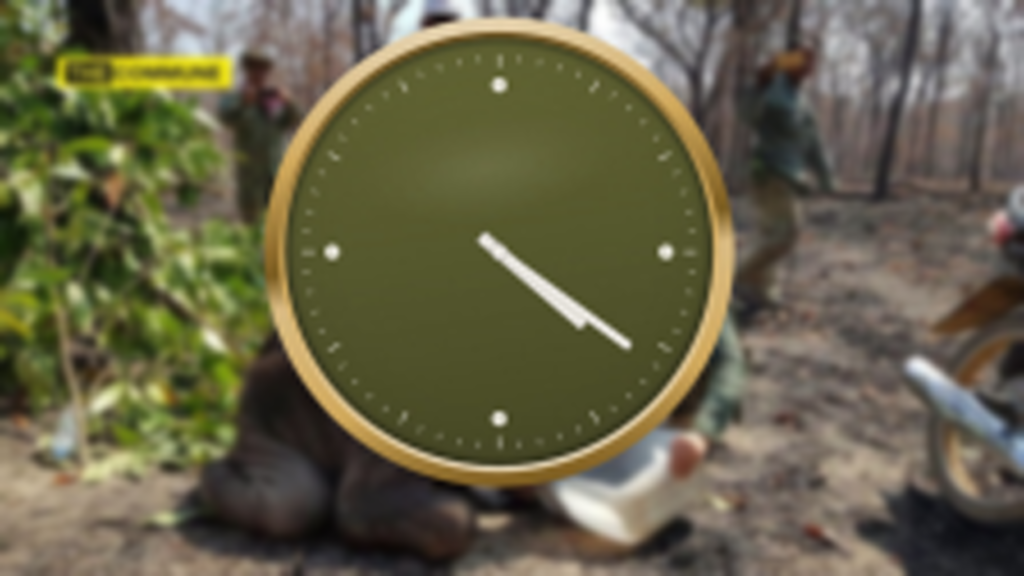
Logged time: {"hour": 4, "minute": 21}
